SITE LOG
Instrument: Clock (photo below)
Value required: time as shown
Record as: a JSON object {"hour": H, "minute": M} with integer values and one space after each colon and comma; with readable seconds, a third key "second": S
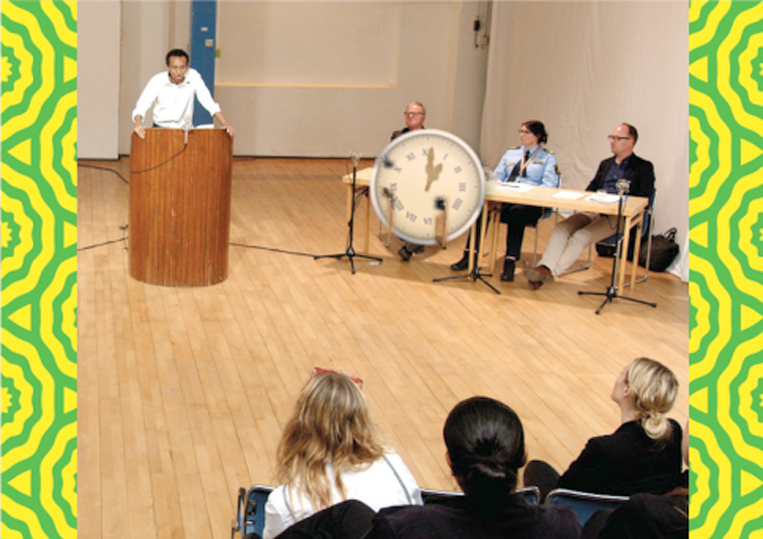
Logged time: {"hour": 1, "minute": 1}
